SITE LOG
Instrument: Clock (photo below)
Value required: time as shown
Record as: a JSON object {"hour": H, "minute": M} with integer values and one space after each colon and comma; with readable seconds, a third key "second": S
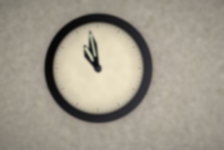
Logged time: {"hour": 10, "minute": 58}
